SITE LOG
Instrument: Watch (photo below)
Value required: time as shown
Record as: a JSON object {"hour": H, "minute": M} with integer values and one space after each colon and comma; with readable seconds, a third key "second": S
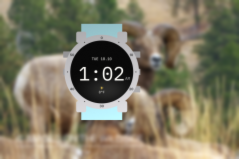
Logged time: {"hour": 1, "minute": 2}
